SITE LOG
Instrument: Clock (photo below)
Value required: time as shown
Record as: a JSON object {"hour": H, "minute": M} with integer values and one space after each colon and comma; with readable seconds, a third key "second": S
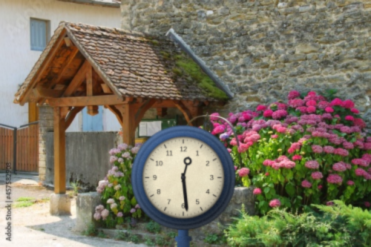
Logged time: {"hour": 12, "minute": 29}
